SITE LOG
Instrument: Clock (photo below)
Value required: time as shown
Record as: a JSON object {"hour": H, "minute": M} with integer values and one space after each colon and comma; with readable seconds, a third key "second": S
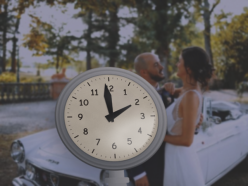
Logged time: {"hour": 1, "minute": 59}
